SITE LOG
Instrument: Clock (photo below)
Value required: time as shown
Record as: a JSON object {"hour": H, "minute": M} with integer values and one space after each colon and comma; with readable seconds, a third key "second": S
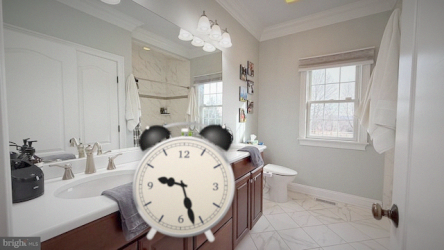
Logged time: {"hour": 9, "minute": 27}
